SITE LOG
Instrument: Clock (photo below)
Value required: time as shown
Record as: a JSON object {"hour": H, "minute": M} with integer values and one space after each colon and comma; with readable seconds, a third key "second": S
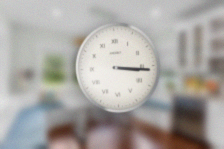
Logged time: {"hour": 3, "minute": 16}
